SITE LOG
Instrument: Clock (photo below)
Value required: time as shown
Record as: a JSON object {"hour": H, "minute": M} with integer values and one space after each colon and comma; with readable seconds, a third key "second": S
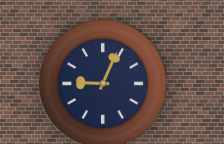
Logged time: {"hour": 9, "minute": 4}
